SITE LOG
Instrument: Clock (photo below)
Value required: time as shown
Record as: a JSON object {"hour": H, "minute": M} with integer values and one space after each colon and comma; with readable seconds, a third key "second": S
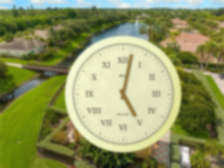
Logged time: {"hour": 5, "minute": 2}
